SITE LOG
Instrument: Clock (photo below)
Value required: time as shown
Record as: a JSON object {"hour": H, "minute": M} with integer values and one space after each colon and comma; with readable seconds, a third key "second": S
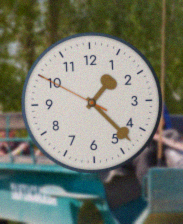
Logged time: {"hour": 1, "minute": 22, "second": 50}
